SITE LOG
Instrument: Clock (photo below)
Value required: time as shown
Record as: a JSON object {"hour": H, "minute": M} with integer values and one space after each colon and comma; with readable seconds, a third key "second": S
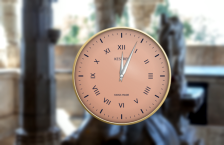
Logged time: {"hour": 12, "minute": 4}
